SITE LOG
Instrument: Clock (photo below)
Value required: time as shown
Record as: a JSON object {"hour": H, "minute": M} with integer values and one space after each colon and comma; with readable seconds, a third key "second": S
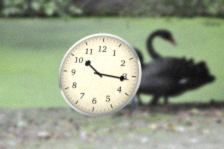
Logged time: {"hour": 10, "minute": 16}
